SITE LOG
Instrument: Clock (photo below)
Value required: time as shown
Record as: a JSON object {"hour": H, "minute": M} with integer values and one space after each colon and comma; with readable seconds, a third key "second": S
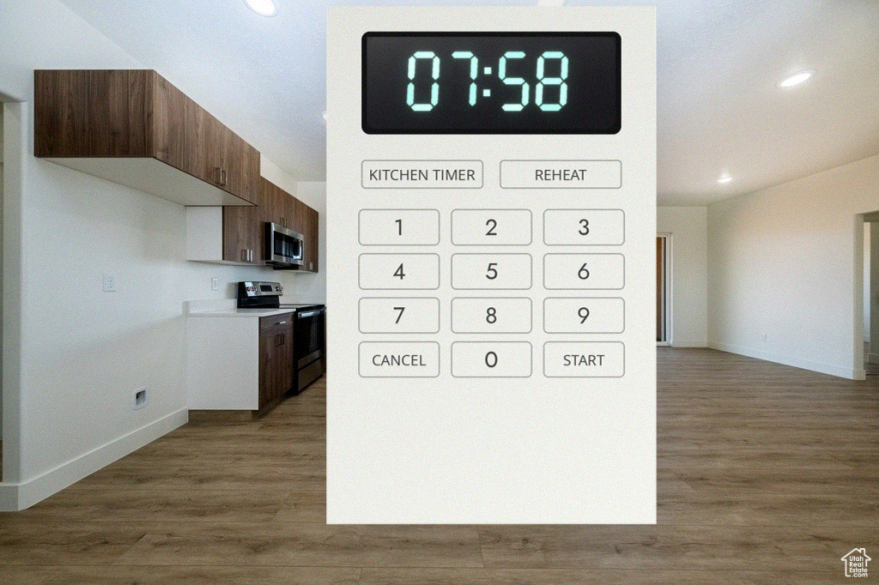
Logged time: {"hour": 7, "minute": 58}
